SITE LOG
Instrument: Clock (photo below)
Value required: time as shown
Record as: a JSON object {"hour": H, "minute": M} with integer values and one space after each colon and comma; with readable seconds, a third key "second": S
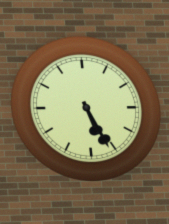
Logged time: {"hour": 5, "minute": 26}
